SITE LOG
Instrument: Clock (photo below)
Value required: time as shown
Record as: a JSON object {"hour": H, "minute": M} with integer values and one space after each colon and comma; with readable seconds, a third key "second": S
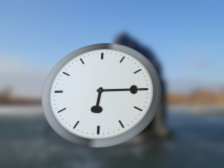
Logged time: {"hour": 6, "minute": 15}
